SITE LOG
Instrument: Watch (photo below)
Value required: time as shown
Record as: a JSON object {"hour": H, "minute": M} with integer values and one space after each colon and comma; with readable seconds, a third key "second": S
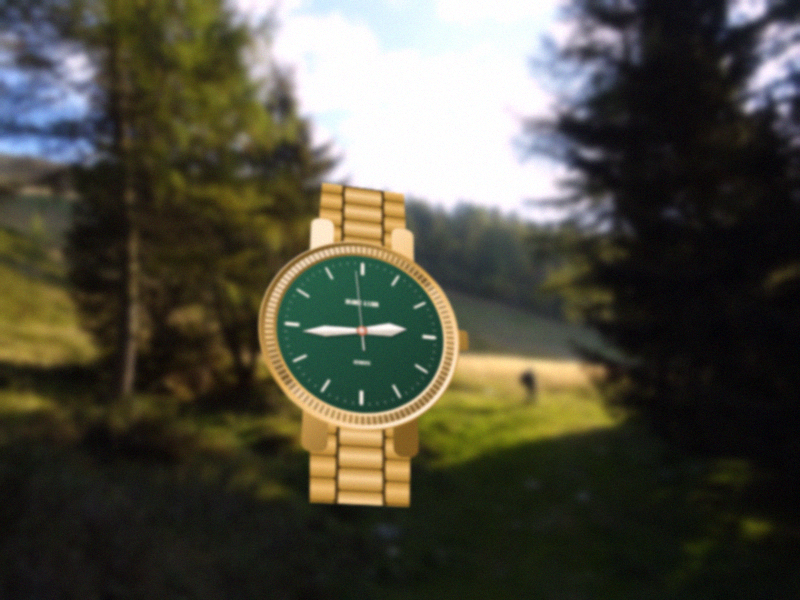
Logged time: {"hour": 2, "minute": 43, "second": 59}
